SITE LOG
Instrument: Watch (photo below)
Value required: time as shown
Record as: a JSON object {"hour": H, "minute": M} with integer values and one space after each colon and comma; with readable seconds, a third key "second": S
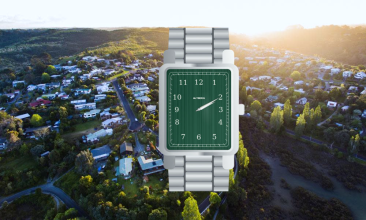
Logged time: {"hour": 2, "minute": 10}
